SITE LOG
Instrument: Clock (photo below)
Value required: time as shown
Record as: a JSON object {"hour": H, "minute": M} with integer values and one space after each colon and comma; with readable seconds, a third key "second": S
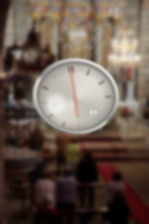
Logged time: {"hour": 6, "minute": 0}
